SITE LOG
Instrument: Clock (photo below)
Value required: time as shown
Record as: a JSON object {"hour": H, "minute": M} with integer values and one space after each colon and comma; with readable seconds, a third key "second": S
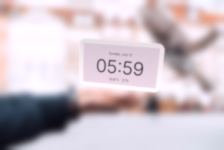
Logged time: {"hour": 5, "minute": 59}
